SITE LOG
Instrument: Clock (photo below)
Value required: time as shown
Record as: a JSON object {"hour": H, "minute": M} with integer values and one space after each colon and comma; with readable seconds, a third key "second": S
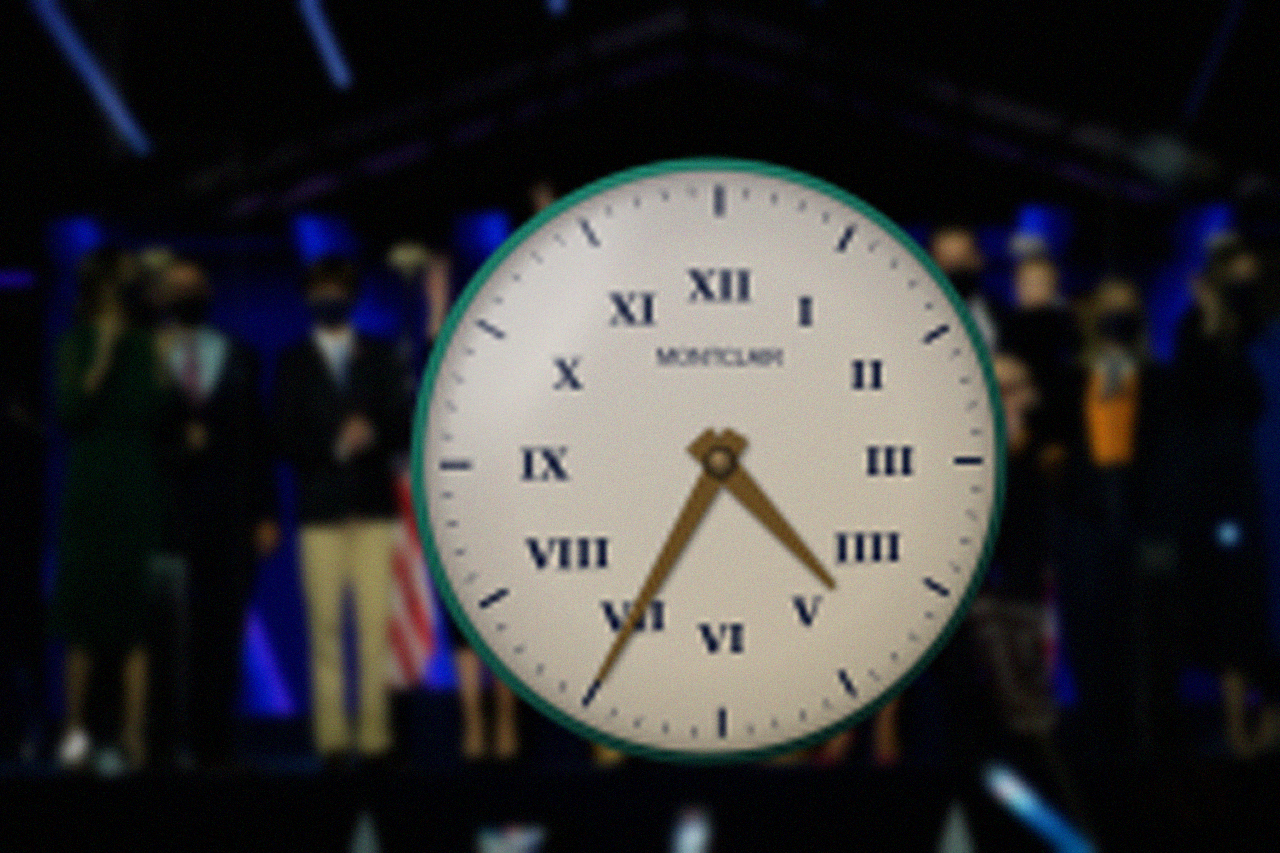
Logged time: {"hour": 4, "minute": 35}
